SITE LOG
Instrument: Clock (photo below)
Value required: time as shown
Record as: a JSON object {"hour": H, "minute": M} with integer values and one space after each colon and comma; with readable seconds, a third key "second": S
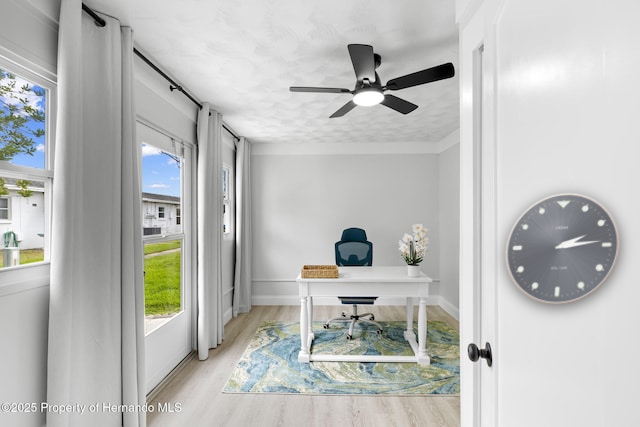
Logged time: {"hour": 2, "minute": 14}
